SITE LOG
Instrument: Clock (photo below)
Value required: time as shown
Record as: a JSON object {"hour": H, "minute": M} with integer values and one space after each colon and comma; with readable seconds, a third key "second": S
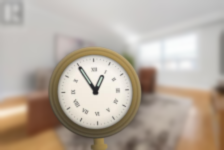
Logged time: {"hour": 12, "minute": 55}
